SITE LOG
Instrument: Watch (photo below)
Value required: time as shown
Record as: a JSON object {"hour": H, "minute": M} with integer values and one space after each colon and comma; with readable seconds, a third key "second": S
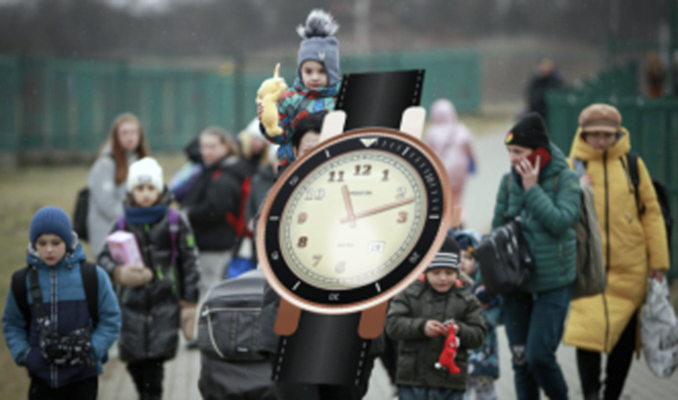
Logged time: {"hour": 11, "minute": 12}
